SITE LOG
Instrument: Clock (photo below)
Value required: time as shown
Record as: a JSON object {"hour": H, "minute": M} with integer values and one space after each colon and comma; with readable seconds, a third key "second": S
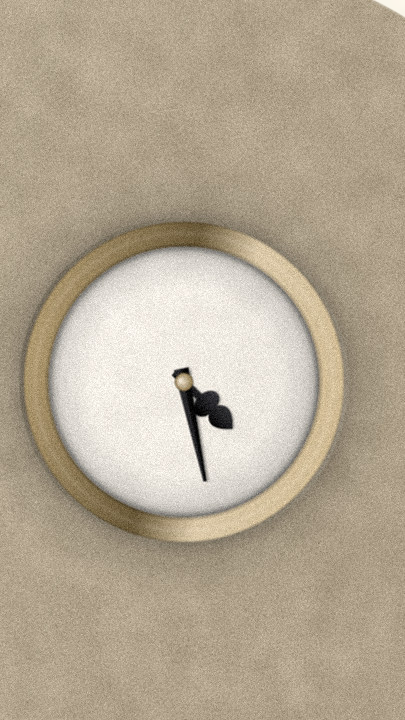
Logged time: {"hour": 4, "minute": 28}
